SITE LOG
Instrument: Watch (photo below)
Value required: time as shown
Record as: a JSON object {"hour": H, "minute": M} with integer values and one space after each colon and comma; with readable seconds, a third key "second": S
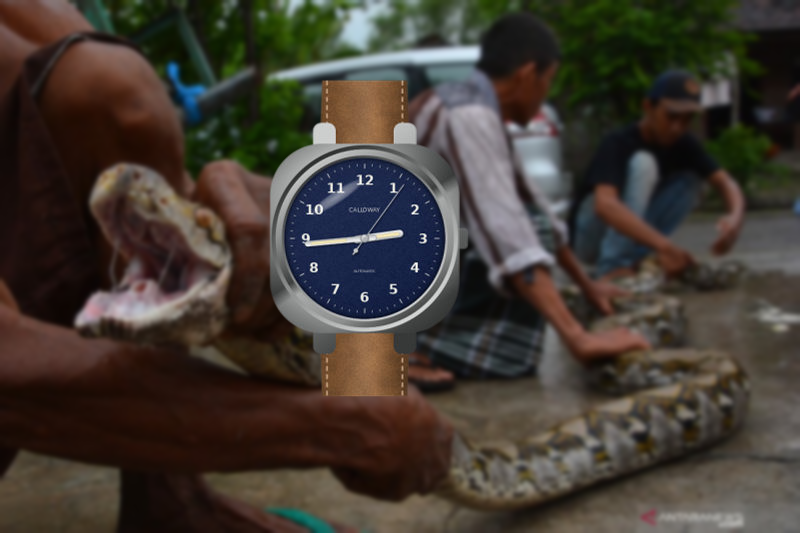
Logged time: {"hour": 2, "minute": 44, "second": 6}
